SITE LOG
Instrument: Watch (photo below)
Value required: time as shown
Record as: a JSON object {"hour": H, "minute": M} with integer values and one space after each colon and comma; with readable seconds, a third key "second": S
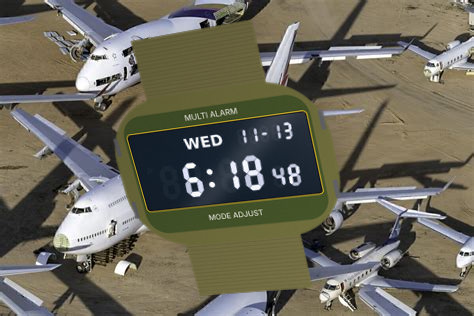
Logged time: {"hour": 6, "minute": 18, "second": 48}
